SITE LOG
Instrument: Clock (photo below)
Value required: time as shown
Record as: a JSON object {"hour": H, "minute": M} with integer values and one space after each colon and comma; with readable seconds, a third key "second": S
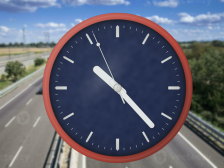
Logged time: {"hour": 10, "minute": 22, "second": 56}
